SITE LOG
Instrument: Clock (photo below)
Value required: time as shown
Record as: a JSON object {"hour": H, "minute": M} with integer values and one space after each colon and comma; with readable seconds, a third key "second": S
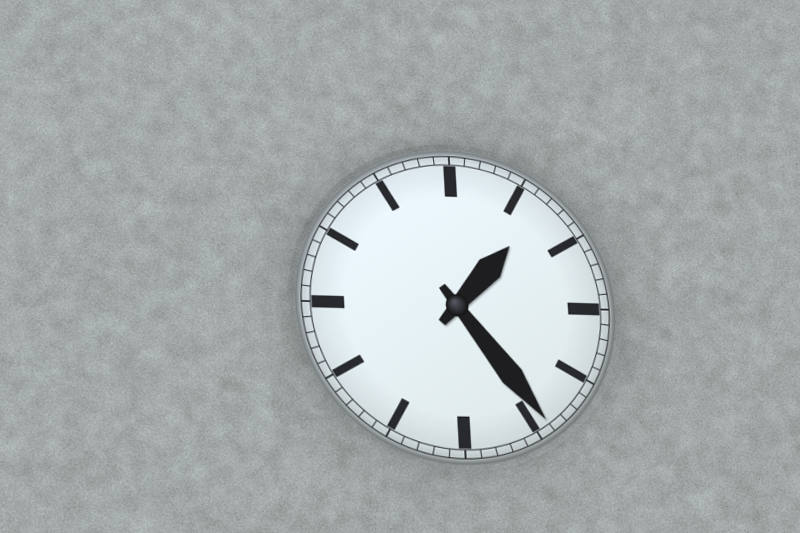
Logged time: {"hour": 1, "minute": 24}
